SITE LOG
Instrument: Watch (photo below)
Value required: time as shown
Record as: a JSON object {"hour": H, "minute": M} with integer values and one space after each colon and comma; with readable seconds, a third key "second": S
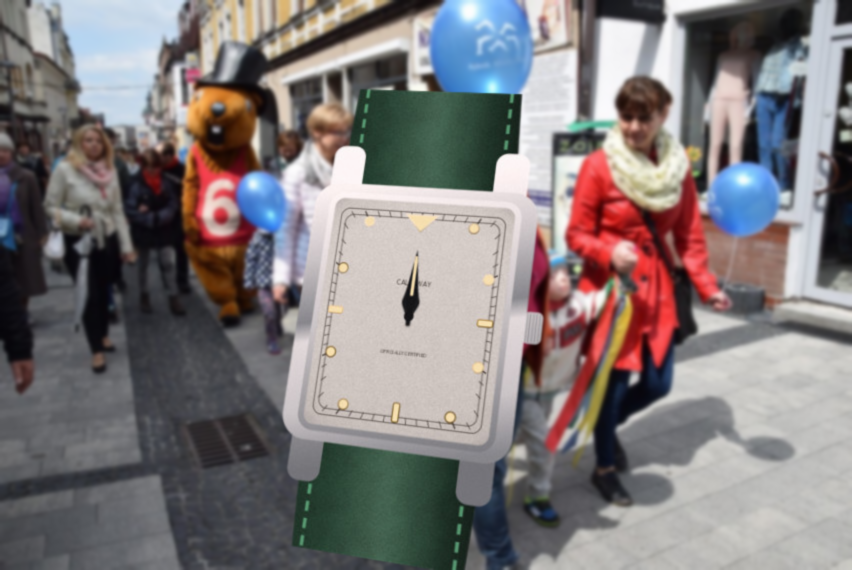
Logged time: {"hour": 12, "minute": 0}
